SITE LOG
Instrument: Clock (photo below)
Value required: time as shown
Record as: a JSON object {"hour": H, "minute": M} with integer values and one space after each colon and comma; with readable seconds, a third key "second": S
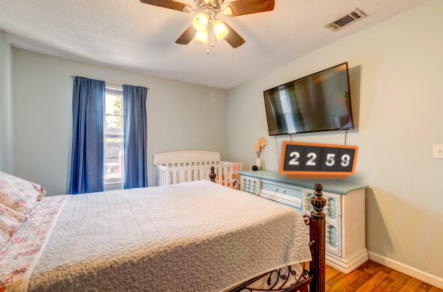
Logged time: {"hour": 22, "minute": 59}
